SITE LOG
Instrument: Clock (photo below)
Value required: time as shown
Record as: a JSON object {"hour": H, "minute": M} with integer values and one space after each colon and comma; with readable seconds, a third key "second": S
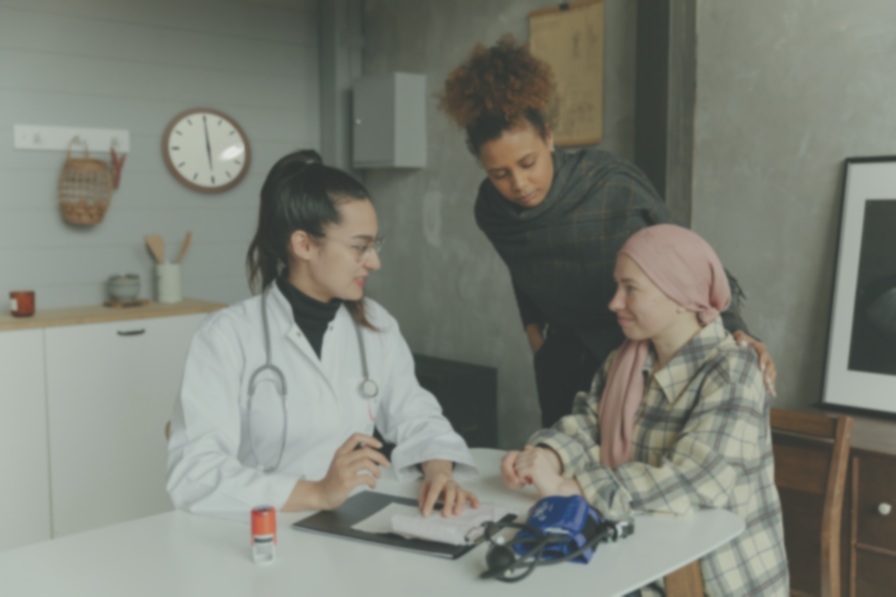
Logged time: {"hour": 6, "minute": 0}
